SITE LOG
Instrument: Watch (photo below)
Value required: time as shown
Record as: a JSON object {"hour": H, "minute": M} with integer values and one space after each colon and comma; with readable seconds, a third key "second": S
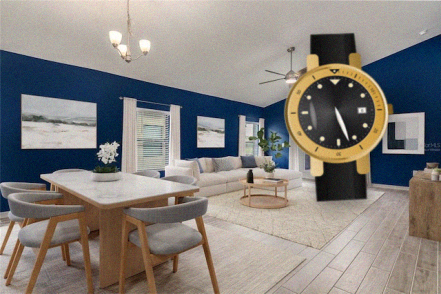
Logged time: {"hour": 5, "minute": 27}
